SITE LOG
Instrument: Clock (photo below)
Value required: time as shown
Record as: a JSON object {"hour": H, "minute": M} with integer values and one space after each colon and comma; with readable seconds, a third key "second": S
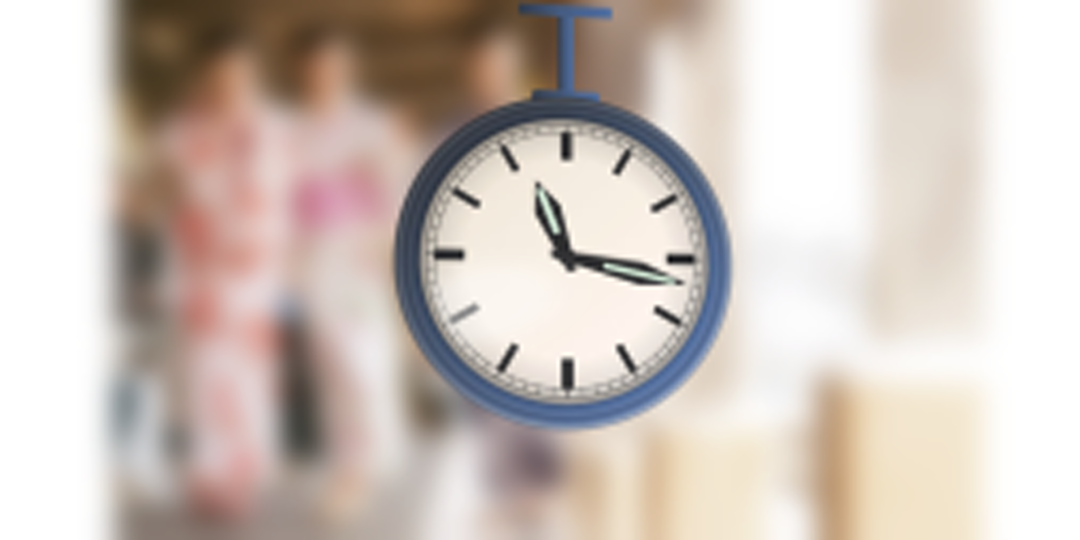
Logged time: {"hour": 11, "minute": 17}
